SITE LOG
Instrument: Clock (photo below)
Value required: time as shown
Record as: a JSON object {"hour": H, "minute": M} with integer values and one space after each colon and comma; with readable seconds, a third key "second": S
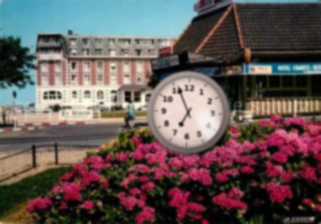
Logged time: {"hour": 6, "minute": 56}
